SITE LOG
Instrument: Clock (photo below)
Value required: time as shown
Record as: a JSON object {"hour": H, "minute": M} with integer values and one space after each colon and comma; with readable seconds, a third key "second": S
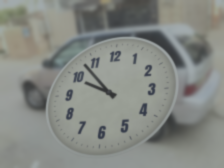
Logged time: {"hour": 9, "minute": 53}
